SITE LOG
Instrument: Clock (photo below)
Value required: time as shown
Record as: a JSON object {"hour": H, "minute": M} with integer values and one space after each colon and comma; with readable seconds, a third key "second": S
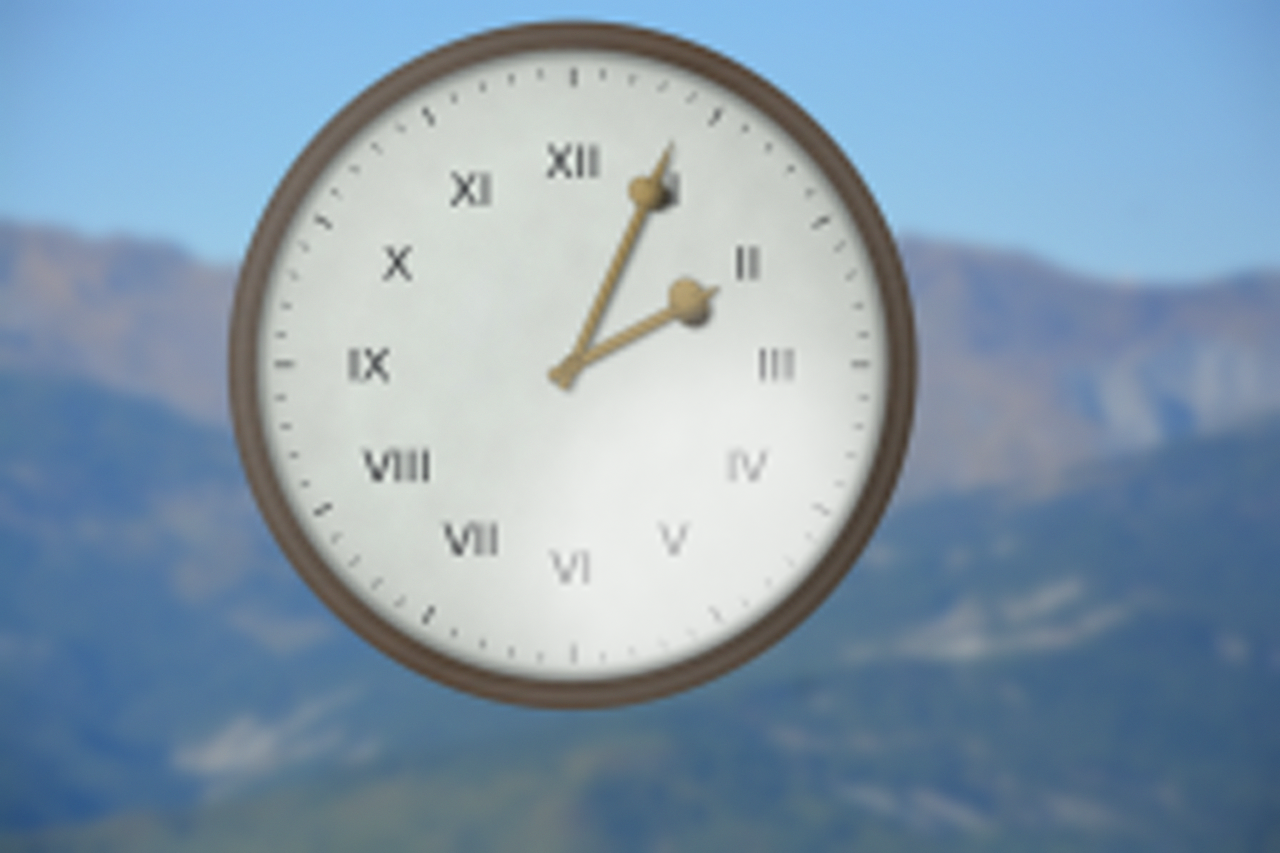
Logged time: {"hour": 2, "minute": 4}
